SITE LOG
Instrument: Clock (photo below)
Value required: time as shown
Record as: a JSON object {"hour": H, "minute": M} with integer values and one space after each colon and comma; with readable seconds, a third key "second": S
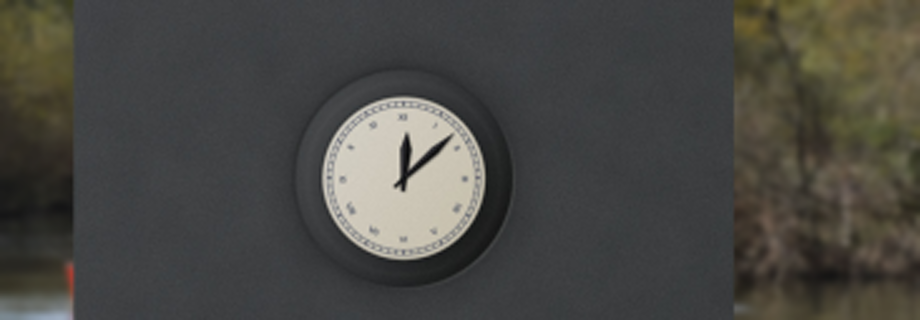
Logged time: {"hour": 12, "minute": 8}
